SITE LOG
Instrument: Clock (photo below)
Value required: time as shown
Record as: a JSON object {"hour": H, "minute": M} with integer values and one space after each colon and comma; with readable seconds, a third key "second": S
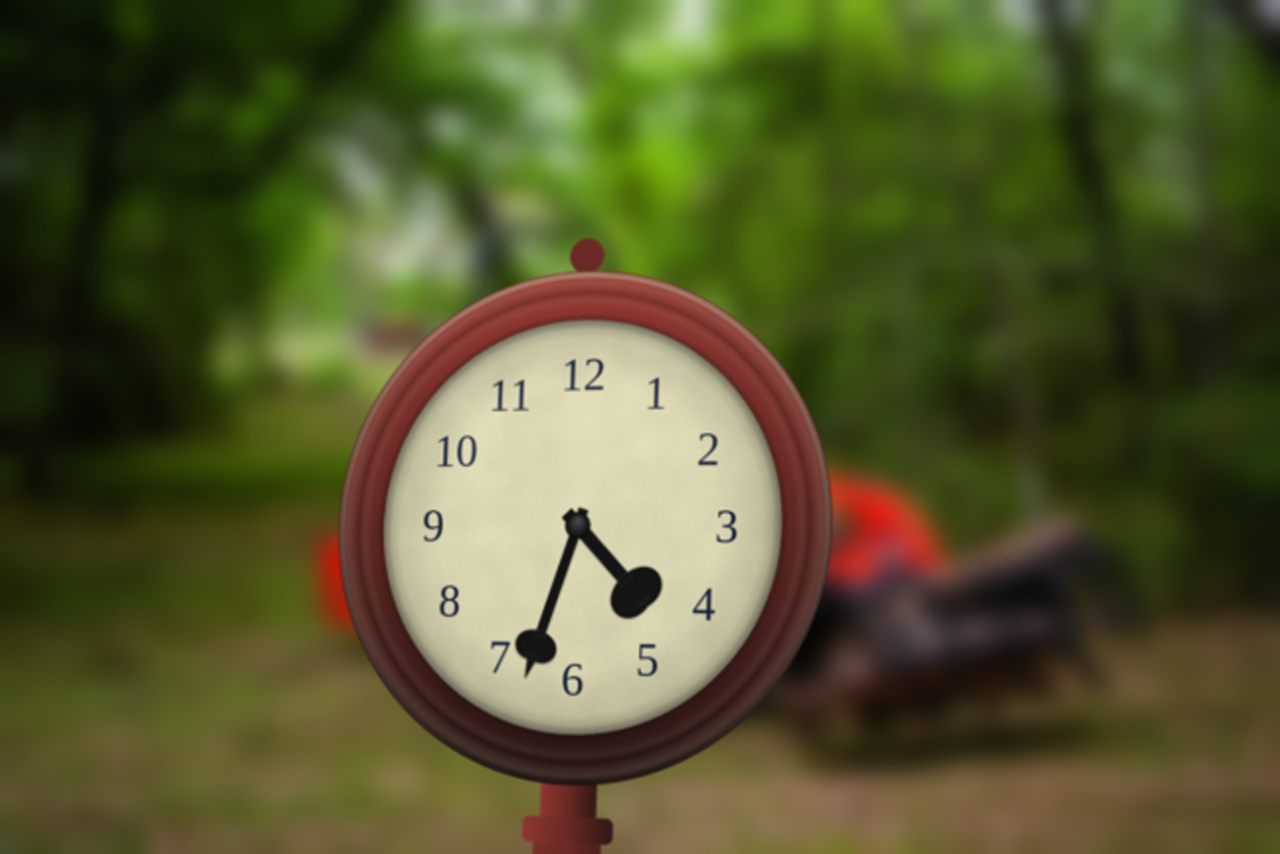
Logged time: {"hour": 4, "minute": 33}
